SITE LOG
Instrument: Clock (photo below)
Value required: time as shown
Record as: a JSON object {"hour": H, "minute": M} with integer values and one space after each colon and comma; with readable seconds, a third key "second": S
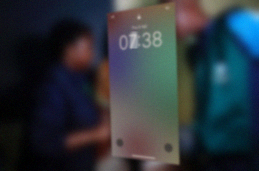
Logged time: {"hour": 7, "minute": 38}
